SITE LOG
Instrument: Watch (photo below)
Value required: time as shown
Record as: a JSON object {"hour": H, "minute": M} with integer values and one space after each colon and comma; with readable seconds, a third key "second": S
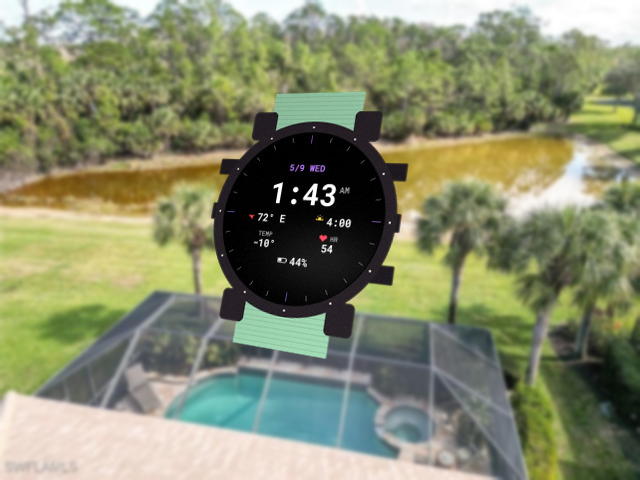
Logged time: {"hour": 1, "minute": 43}
